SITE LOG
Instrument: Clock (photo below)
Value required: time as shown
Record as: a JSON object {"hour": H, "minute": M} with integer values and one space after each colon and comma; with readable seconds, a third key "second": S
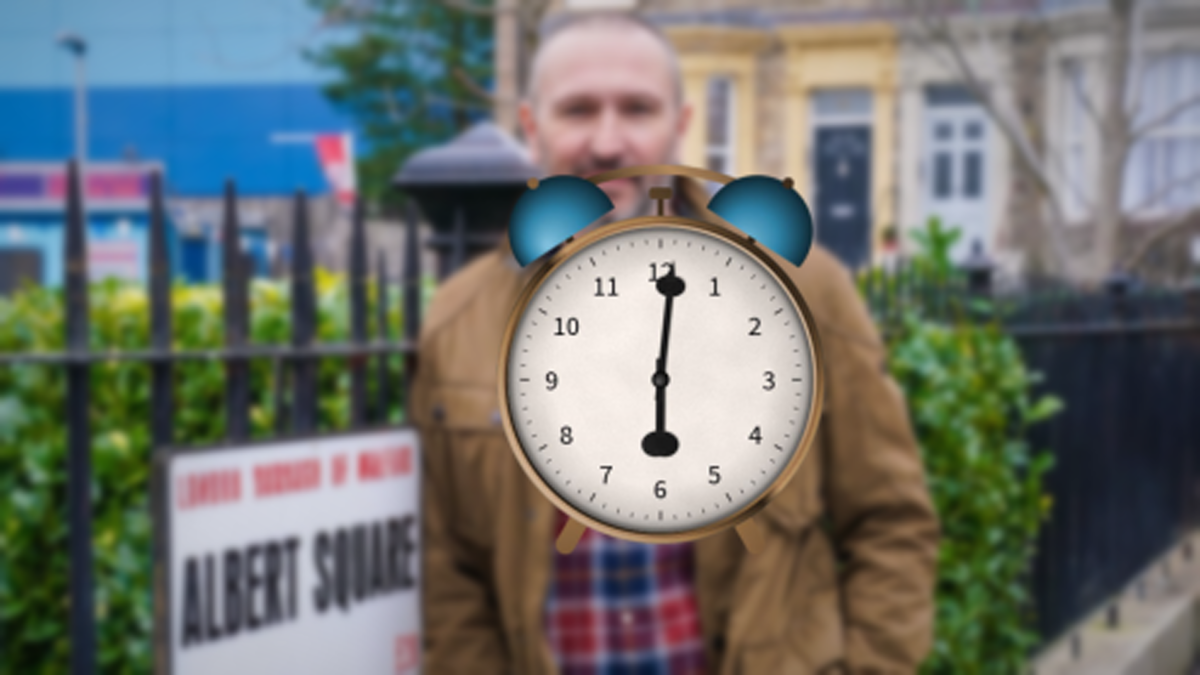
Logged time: {"hour": 6, "minute": 1}
